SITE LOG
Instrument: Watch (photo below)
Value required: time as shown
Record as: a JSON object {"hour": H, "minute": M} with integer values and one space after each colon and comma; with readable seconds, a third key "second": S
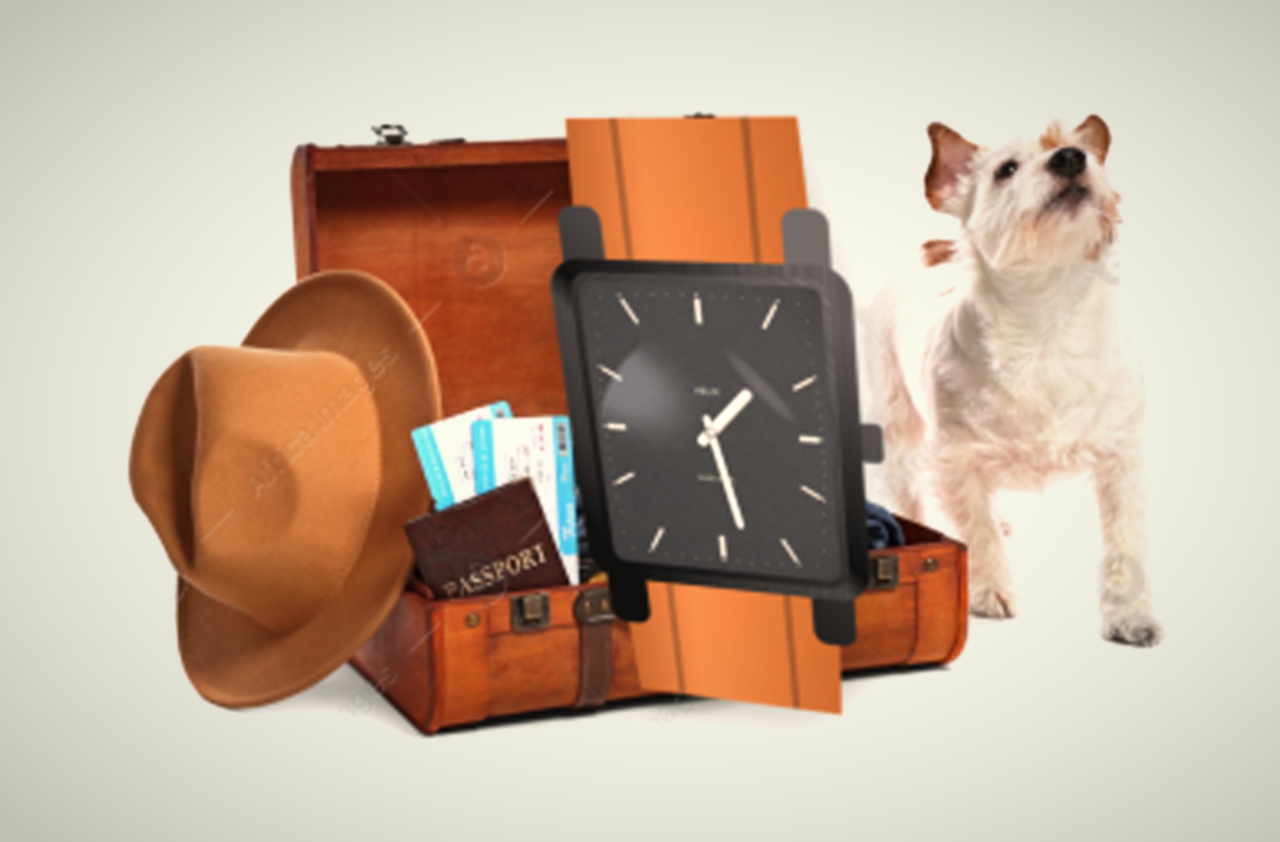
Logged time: {"hour": 1, "minute": 28}
